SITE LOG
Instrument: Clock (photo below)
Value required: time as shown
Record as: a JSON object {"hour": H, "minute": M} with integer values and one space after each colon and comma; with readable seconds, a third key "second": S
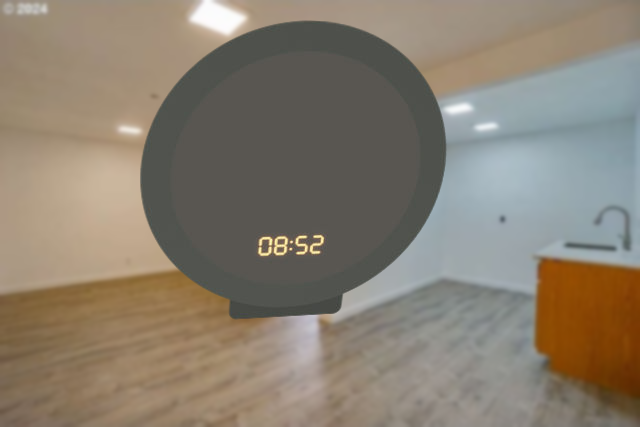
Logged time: {"hour": 8, "minute": 52}
